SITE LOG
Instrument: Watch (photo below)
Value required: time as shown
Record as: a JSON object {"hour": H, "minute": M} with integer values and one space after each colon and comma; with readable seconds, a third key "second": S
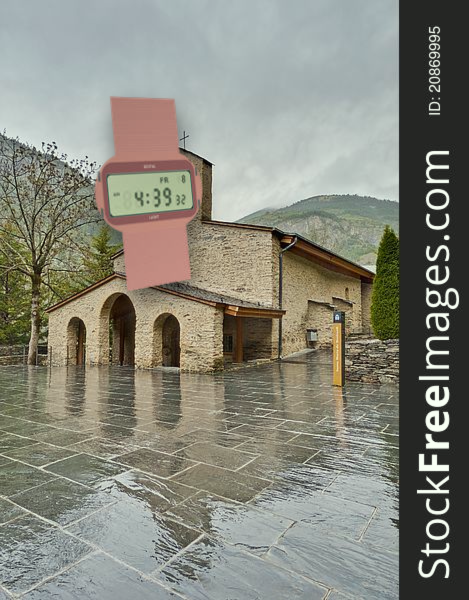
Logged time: {"hour": 4, "minute": 39, "second": 32}
